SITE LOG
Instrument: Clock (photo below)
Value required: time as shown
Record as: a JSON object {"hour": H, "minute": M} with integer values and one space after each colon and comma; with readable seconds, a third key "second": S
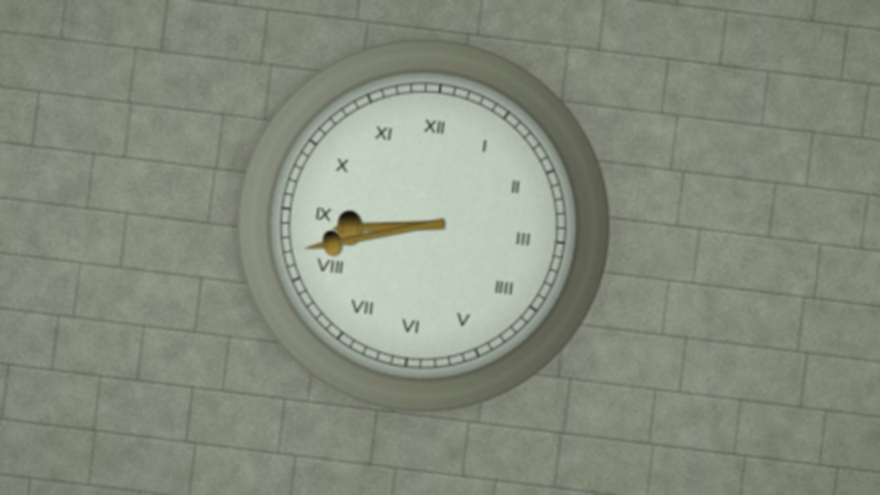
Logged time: {"hour": 8, "minute": 42}
